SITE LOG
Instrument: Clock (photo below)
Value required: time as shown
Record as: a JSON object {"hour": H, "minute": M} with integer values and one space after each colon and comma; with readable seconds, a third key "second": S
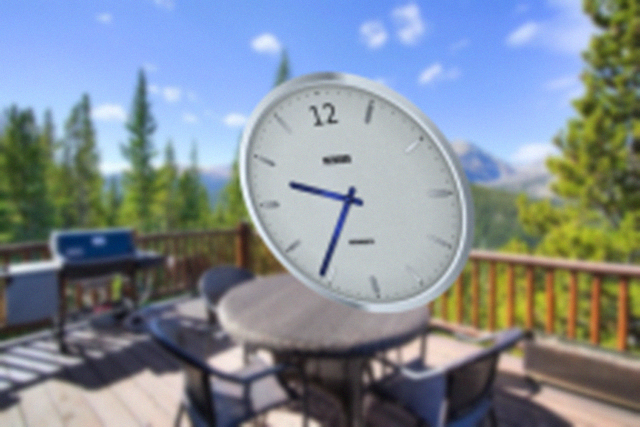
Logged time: {"hour": 9, "minute": 36}
